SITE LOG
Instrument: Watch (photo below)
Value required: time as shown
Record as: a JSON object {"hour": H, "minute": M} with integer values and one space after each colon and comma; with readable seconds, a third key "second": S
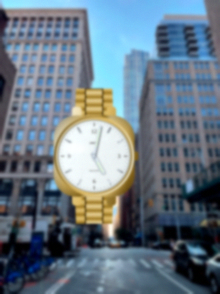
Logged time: {"hour": 5, "minute": 2}
